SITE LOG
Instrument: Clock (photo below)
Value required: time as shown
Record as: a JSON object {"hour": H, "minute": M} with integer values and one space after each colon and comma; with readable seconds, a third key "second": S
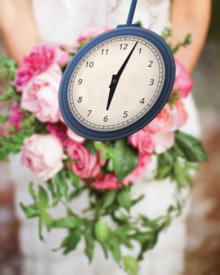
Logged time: {"hour": 6, "minute": 3}
